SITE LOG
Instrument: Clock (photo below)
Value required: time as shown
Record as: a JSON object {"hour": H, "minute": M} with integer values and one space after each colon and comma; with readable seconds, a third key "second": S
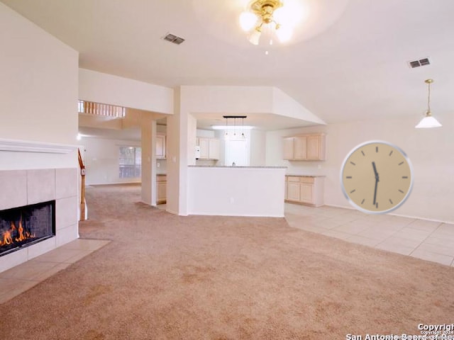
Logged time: {"hour": 11, "minute": 31}
